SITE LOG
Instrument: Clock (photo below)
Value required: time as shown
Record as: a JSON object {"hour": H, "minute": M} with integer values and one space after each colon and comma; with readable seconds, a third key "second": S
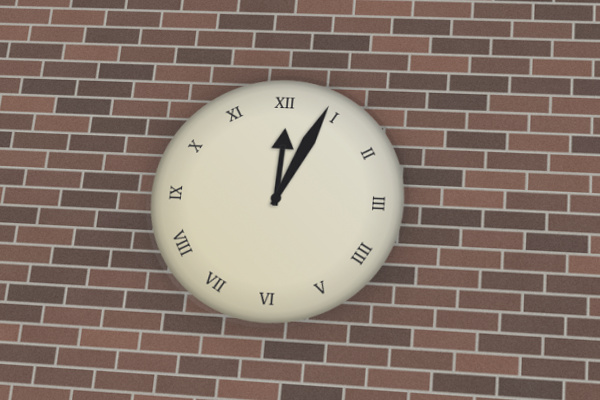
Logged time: {"hour": 12, "minute": 4}
